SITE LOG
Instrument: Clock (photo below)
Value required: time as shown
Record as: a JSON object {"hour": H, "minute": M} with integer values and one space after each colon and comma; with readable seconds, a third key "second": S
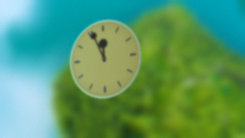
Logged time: {"hour": 11, "minute": 56}
